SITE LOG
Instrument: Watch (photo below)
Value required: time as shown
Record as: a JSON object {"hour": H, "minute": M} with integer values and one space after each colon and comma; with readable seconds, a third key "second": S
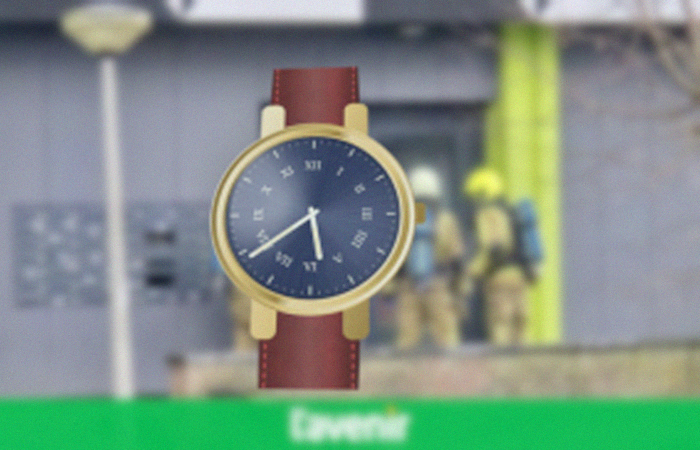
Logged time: {"hour": 5, "minute": 39}
